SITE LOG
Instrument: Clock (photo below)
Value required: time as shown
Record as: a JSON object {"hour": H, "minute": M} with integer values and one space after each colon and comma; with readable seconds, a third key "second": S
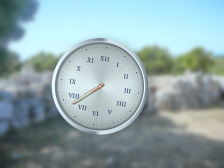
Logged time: {"hour": 7, "minute": 38}
